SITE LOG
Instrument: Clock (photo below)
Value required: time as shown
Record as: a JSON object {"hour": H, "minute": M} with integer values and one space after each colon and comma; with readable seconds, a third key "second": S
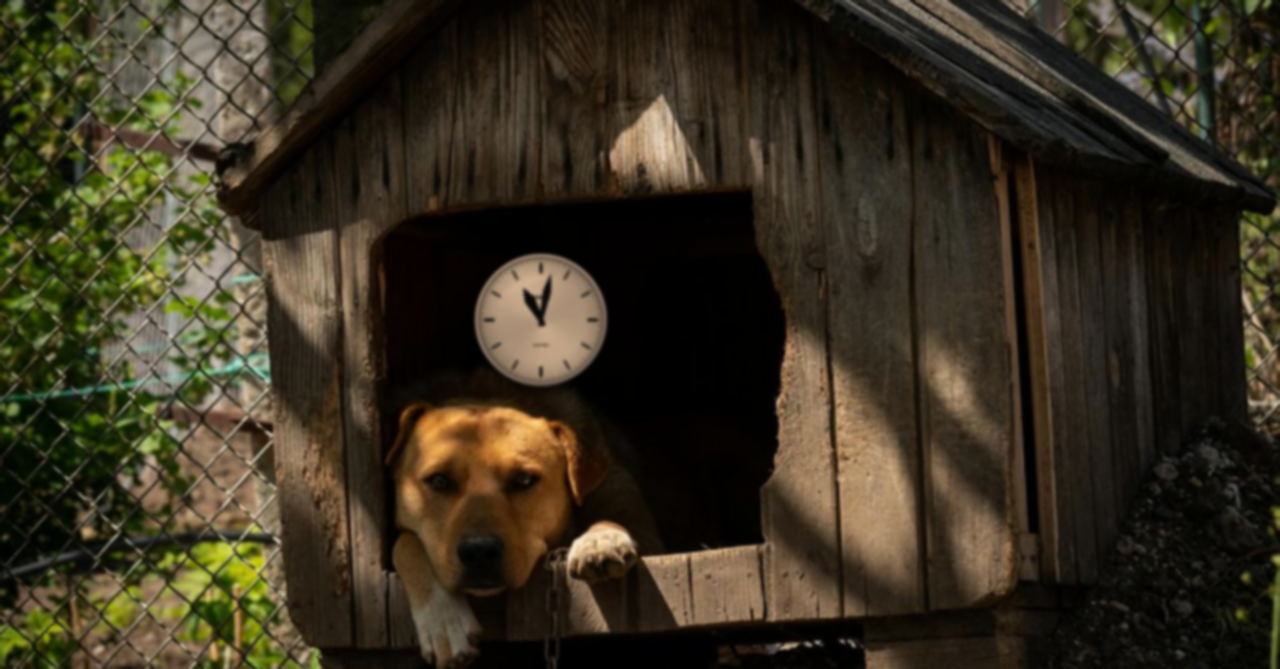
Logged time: {"hour": 11, "minute": 2}
